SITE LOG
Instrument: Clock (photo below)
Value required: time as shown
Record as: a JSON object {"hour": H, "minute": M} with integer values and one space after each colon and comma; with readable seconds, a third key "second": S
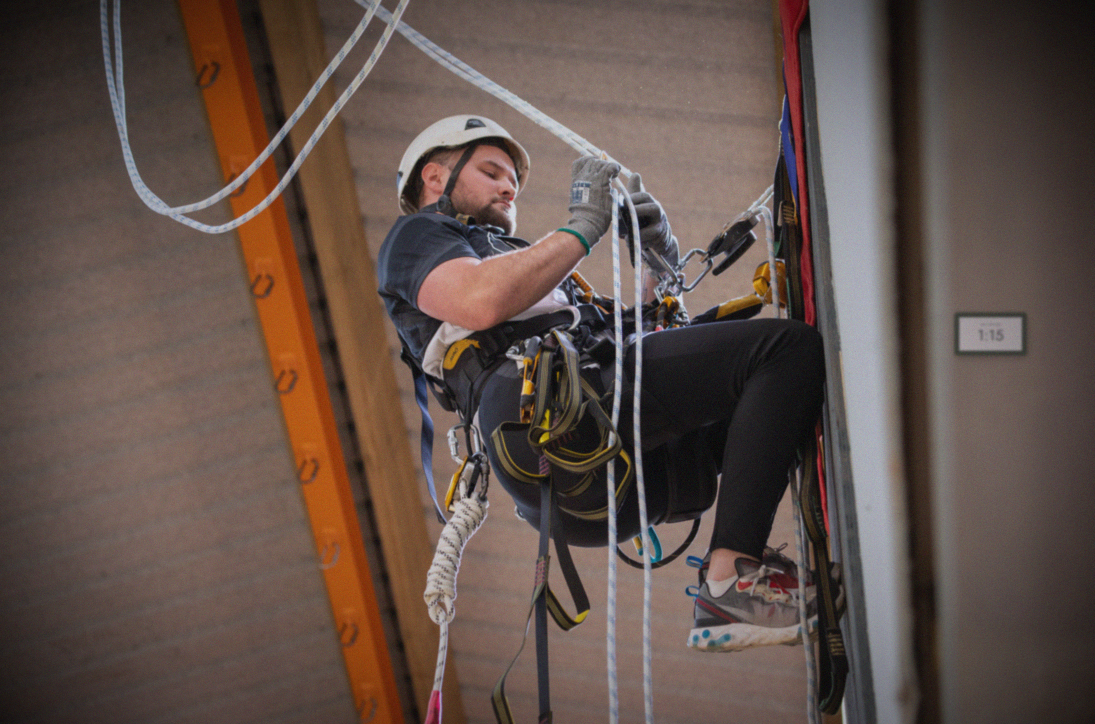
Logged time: {"hour": 1, "minute": 15}
